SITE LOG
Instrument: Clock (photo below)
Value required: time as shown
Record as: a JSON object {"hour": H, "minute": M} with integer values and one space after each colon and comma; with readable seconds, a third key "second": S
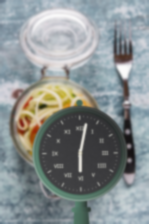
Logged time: {"hour": 6, "minute": 2}
